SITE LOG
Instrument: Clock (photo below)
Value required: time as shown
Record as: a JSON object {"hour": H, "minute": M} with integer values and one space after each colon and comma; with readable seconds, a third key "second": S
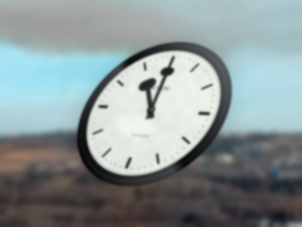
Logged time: {"hour": 11, "minute": 0}
